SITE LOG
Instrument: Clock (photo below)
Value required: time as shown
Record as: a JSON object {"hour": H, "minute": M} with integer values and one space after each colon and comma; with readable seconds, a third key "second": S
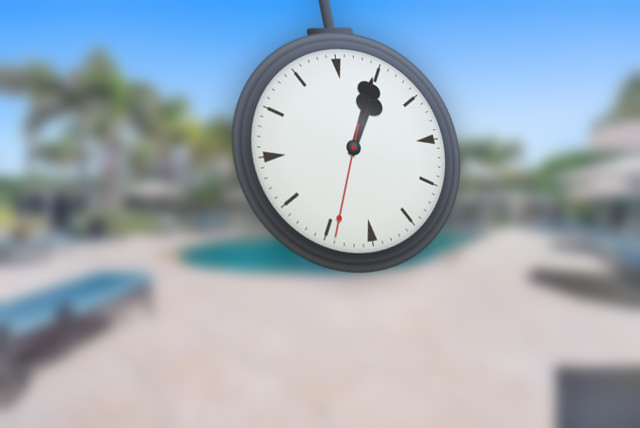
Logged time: {"hour": 1, "minute": 4, "second": 34}
